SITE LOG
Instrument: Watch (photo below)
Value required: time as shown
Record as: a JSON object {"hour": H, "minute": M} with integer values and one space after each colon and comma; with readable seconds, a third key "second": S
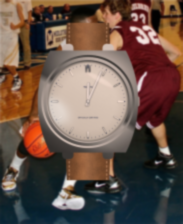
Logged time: {"hour": 12, "minute": 4}
